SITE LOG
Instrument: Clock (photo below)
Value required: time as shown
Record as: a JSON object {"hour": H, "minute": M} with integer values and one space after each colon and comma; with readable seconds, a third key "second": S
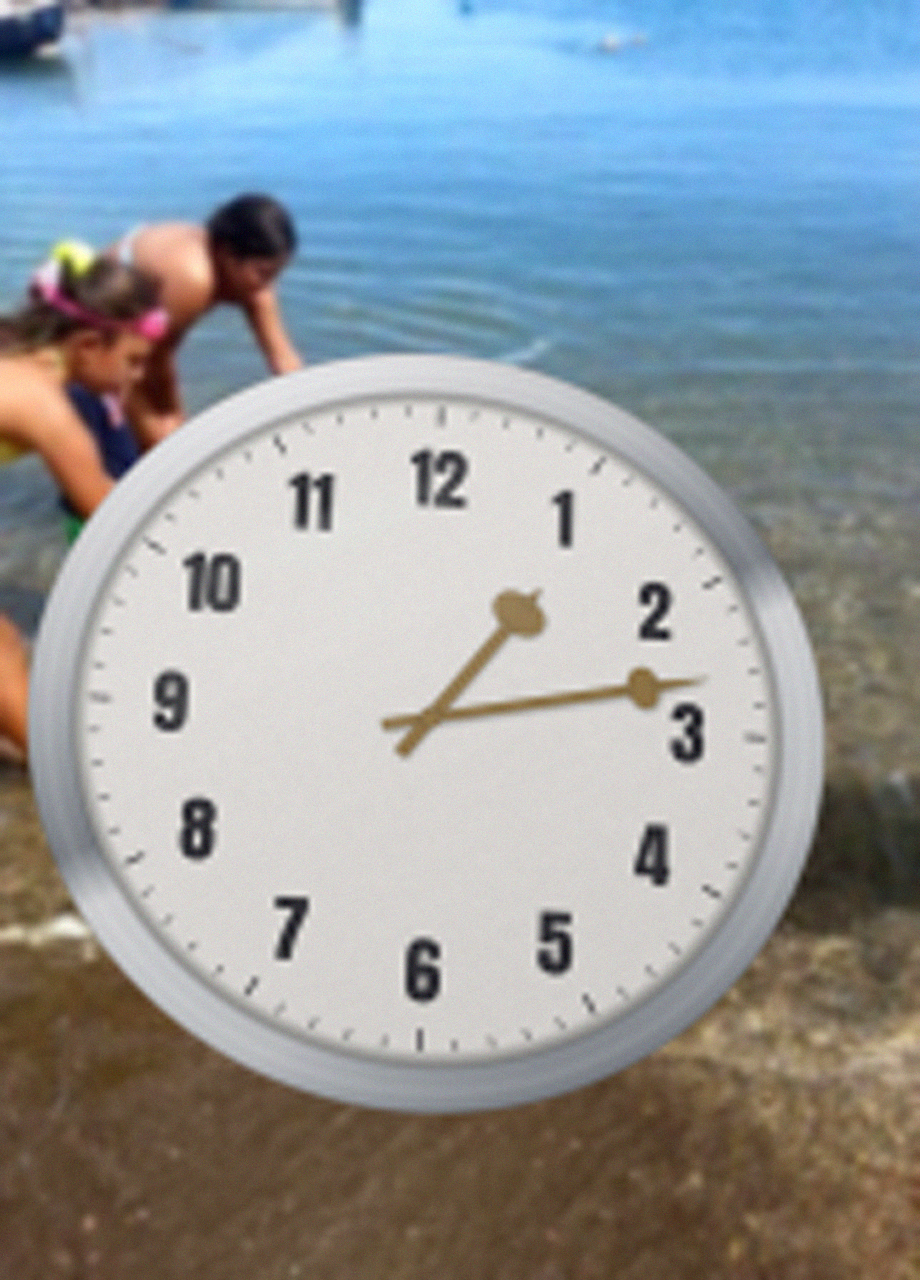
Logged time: {"hour": 1, "minute": 13}
